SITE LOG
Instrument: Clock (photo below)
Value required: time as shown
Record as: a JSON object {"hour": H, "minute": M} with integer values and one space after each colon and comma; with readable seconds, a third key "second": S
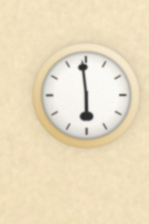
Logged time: {"hour": 5, "minute": 59}
